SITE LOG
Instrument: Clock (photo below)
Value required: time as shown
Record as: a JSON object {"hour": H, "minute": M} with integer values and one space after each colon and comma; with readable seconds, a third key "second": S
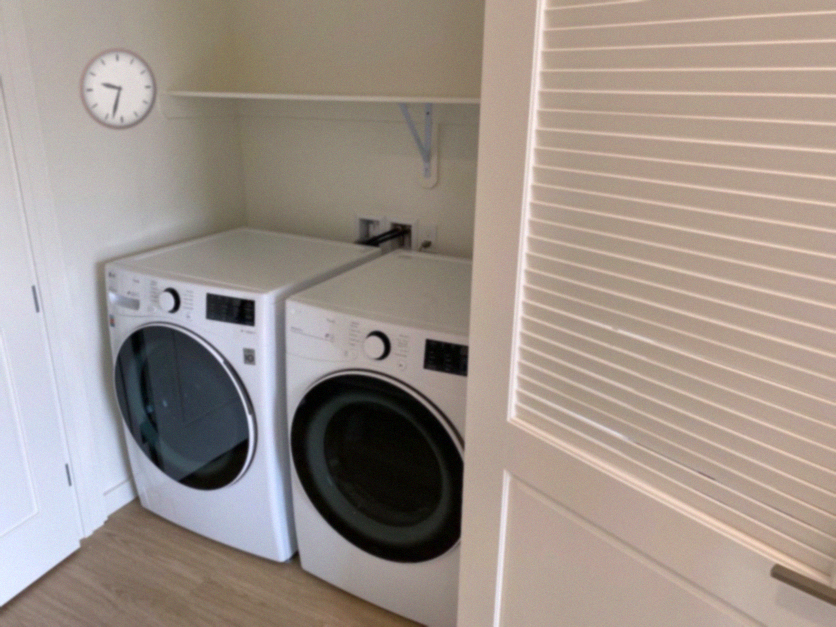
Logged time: {"hour": 9, "minute": 33}
